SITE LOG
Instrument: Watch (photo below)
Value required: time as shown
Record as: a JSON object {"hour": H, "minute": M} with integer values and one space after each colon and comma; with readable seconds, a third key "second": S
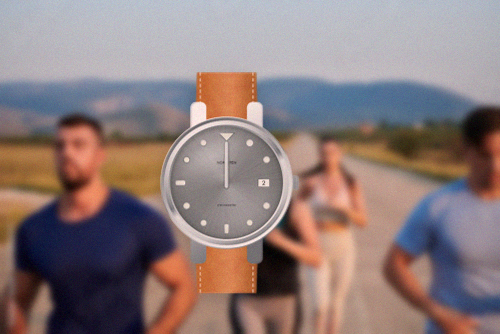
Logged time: {"hour": 12, "minute": 0}
